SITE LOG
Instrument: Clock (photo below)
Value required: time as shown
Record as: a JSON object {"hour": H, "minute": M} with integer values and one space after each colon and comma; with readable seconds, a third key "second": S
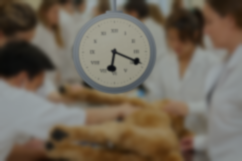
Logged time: {"hour": 6, "minute": 19}
